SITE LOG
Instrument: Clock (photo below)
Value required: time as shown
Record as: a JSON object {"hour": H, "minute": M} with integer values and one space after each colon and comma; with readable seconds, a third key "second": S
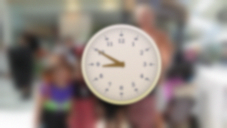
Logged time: {"hour": 8, "minute": 50}
